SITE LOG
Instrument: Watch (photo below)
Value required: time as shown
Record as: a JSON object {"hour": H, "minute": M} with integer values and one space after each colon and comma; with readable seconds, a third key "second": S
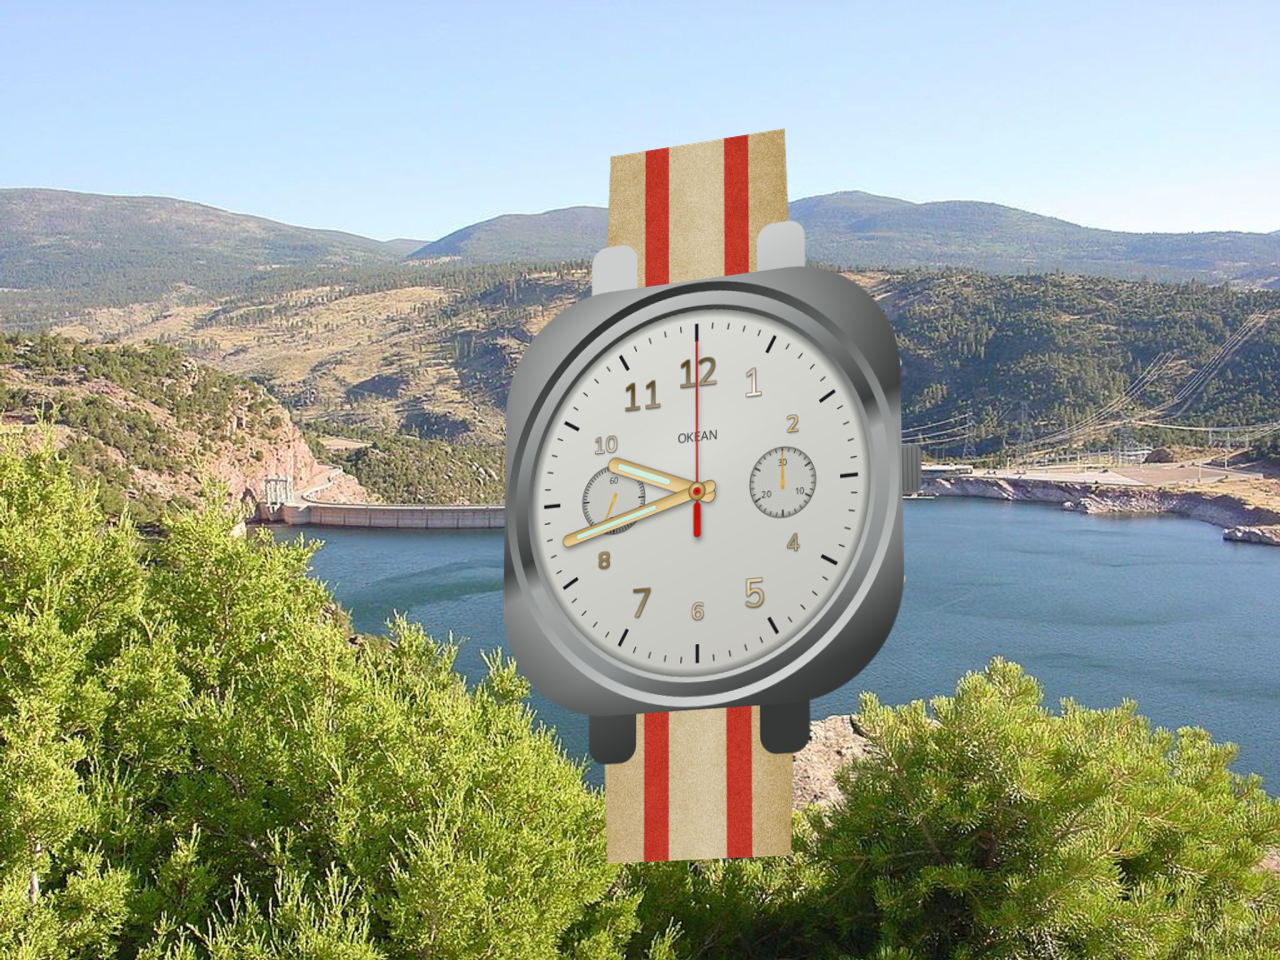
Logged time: {"hour": 9, "minute": 42, "second": 34}
